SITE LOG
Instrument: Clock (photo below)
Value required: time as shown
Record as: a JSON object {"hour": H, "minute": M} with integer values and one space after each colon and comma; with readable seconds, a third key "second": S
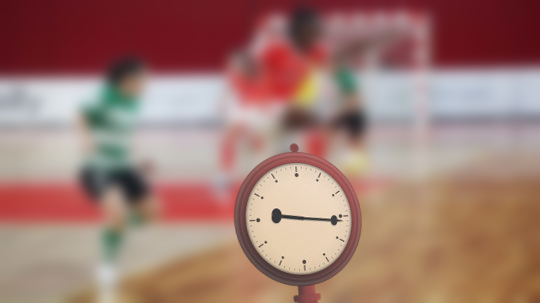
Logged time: {"hour": 9, "minute": 16}
